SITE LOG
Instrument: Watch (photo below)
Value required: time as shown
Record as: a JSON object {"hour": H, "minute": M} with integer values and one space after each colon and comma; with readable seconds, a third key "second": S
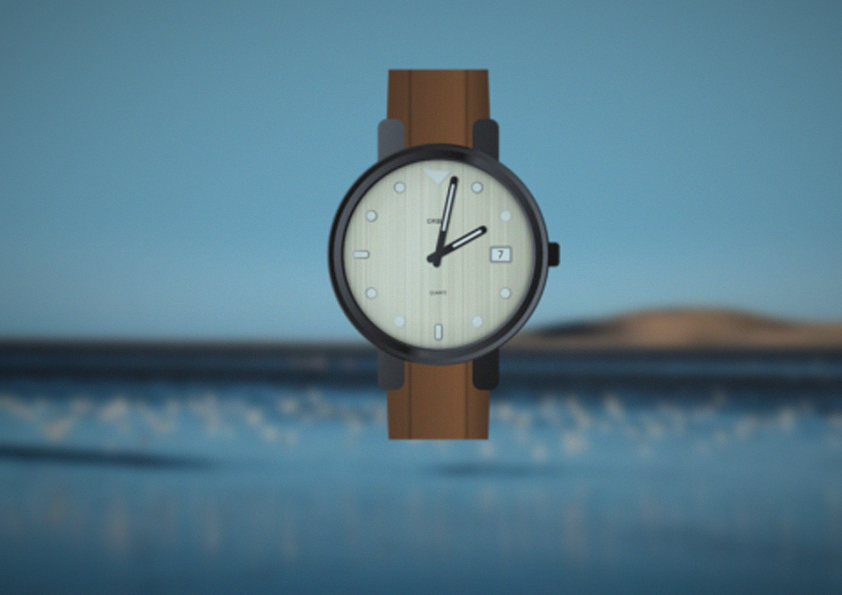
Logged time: {"hour": 2, "minute": 2}
